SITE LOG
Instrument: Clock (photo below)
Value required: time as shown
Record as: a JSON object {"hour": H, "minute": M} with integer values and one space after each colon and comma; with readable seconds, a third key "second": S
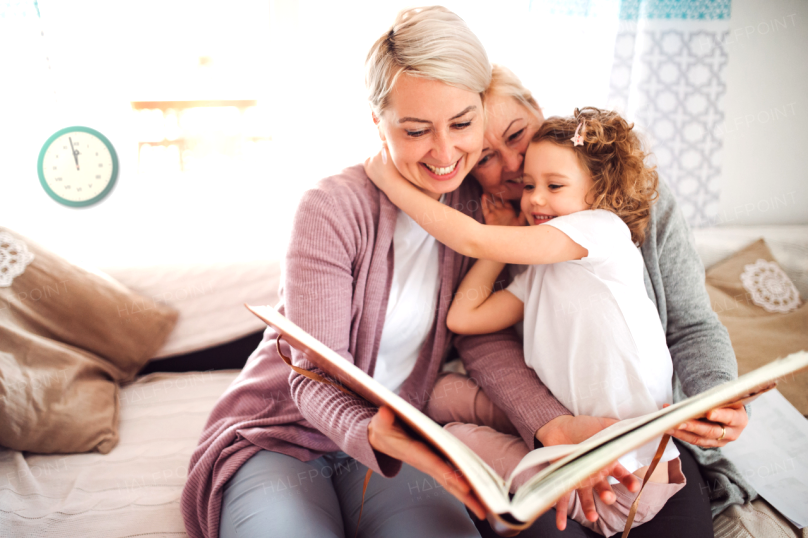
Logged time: {"hour": 11, "minute": 58}
